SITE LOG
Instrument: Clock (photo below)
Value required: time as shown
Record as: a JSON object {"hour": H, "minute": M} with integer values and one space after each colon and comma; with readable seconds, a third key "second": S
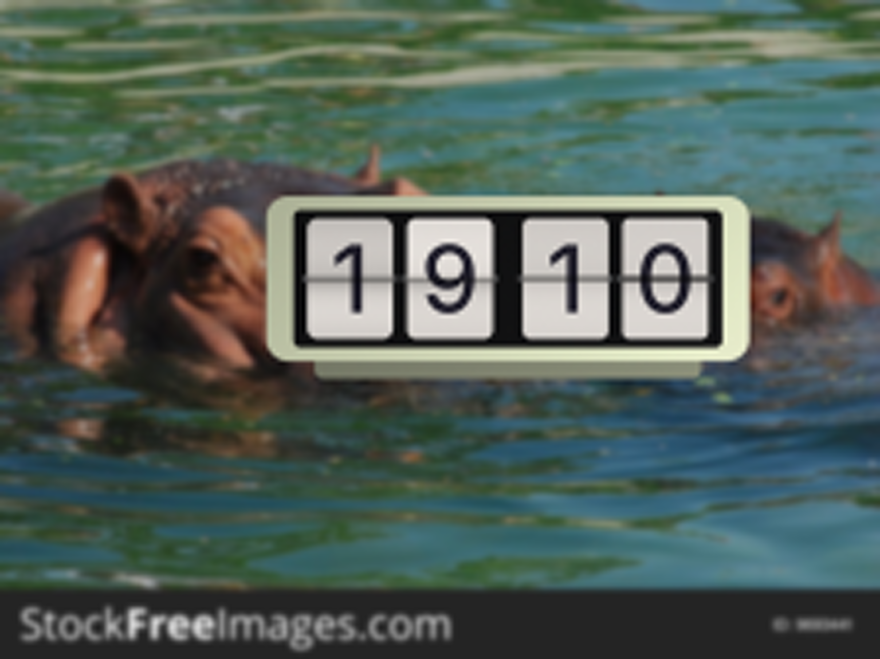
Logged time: {"hour": 19, "minute": 10}
